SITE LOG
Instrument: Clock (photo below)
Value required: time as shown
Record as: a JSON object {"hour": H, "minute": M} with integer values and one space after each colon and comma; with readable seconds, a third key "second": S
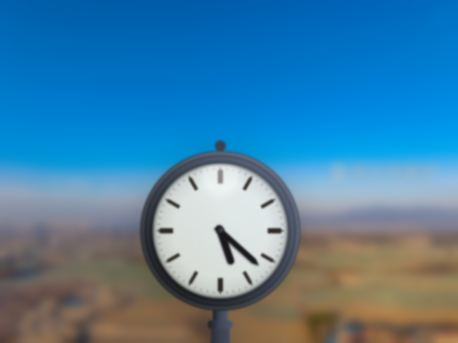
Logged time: {"hour": 5, "minute": 22}
